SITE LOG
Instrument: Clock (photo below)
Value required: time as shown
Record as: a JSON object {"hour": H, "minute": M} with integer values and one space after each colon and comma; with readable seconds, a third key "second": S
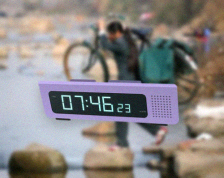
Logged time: {"hour": 7, "minute": 46, "second": 23}
